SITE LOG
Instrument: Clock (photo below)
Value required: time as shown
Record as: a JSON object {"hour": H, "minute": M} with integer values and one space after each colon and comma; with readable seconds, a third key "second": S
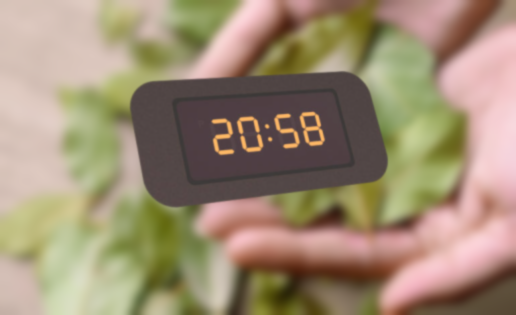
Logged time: {"hour": 20, "minute": 58}
